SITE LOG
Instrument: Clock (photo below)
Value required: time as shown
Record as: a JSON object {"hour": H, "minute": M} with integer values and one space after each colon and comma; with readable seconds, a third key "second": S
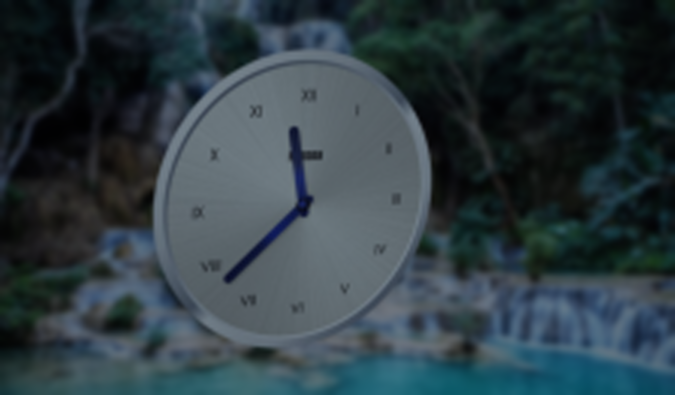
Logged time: {"hour": 11, "minute": 38}
